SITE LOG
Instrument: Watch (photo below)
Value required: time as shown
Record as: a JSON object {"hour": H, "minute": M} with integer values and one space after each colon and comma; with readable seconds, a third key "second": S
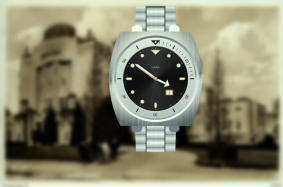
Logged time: {"hour": 3, "minute": 51}
